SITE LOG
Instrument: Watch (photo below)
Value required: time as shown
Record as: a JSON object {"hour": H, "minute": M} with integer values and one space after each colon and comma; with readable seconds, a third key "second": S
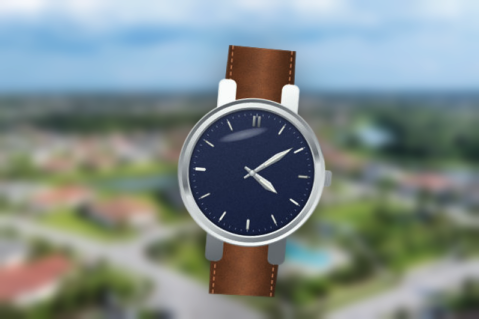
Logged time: {"hour": 4, "minute": 9}
